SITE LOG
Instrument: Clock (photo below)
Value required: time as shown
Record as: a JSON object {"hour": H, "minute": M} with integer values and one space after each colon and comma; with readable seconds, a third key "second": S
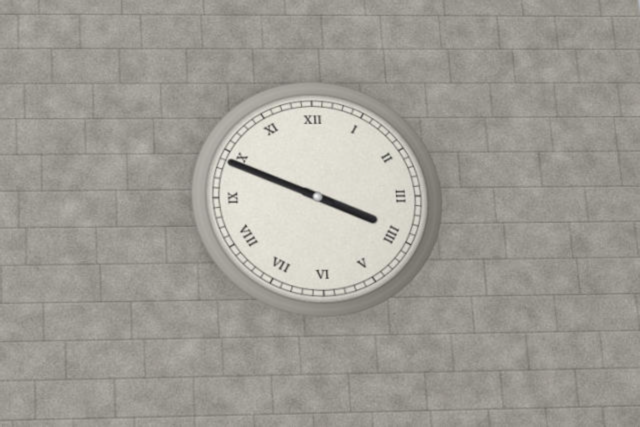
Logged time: {"hour": 3, "minute": 49}
